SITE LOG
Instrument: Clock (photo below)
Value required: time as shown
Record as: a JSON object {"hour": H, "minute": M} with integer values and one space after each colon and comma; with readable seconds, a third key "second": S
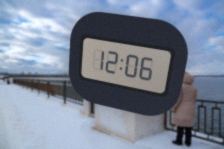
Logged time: {"hour": 12, "minute": 6}
